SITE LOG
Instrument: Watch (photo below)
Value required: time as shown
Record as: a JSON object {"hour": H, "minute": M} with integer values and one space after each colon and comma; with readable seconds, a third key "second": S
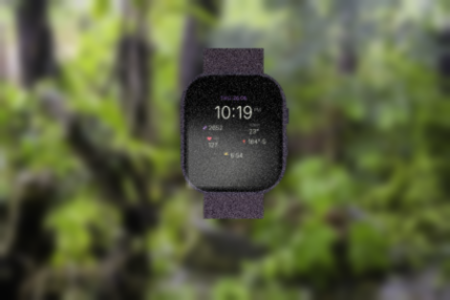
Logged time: {"hour": 10, "minute": 19}
